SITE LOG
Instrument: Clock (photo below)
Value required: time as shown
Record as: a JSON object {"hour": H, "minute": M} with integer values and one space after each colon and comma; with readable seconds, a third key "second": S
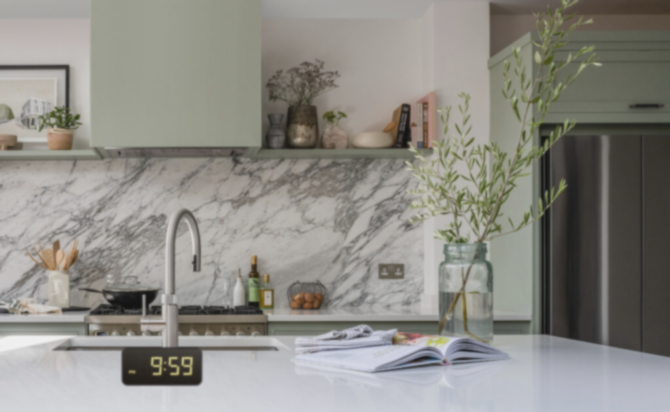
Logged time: {"hour": 9, "minute": 59}
